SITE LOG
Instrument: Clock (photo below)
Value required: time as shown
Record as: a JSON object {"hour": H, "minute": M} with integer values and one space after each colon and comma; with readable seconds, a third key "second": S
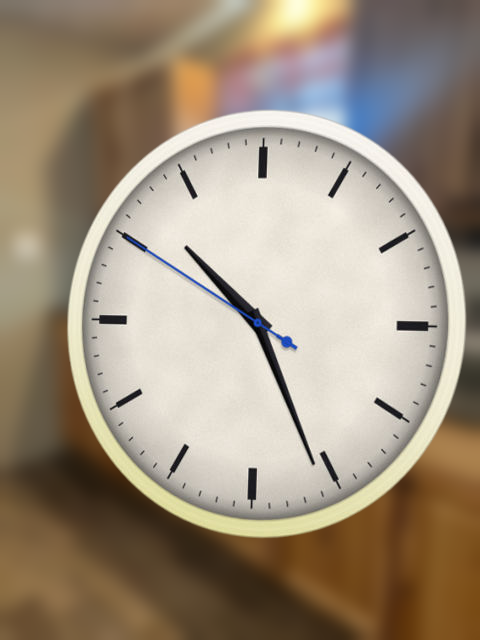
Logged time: {"hour": 10, "minute": 25, "second": 50}
